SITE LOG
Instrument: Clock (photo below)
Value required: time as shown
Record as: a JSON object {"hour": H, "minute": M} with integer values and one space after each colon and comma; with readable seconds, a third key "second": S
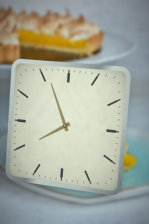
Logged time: {"hour": 7, "minute": 56}
